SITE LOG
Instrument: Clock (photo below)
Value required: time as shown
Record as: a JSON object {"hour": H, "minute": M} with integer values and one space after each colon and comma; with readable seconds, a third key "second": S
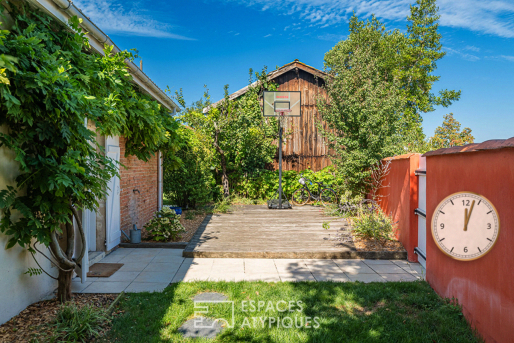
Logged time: {"hour": 12, "minute": 3}
